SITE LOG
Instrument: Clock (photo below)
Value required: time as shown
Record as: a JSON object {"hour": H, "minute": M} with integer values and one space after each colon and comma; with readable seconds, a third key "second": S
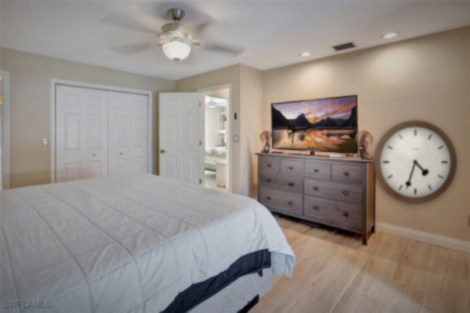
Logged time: {"hour": 4, "minute": 33}
